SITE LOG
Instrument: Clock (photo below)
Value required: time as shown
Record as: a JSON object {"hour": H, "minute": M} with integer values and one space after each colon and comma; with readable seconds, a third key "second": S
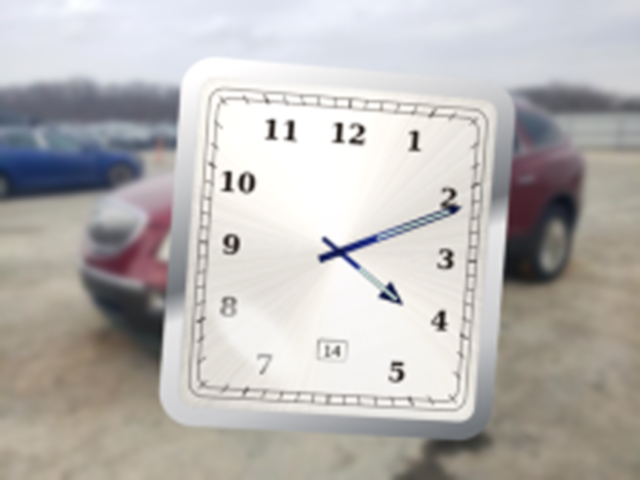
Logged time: {"hour": 4, "minute": 11}
